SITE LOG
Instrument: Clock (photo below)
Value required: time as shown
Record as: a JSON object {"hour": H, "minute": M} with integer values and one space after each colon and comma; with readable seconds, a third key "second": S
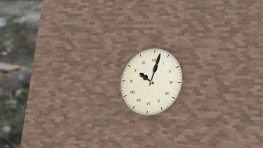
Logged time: {"hour": 10, "minute": 2}
